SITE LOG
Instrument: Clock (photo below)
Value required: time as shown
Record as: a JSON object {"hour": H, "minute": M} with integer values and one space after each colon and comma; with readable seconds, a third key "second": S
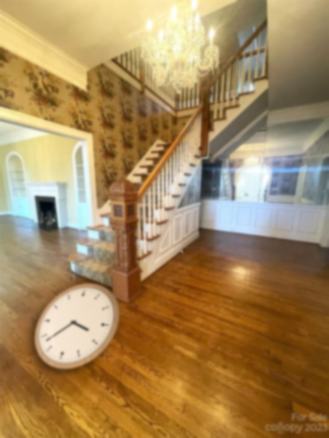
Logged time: {"hour": 3, "minute": 38}
